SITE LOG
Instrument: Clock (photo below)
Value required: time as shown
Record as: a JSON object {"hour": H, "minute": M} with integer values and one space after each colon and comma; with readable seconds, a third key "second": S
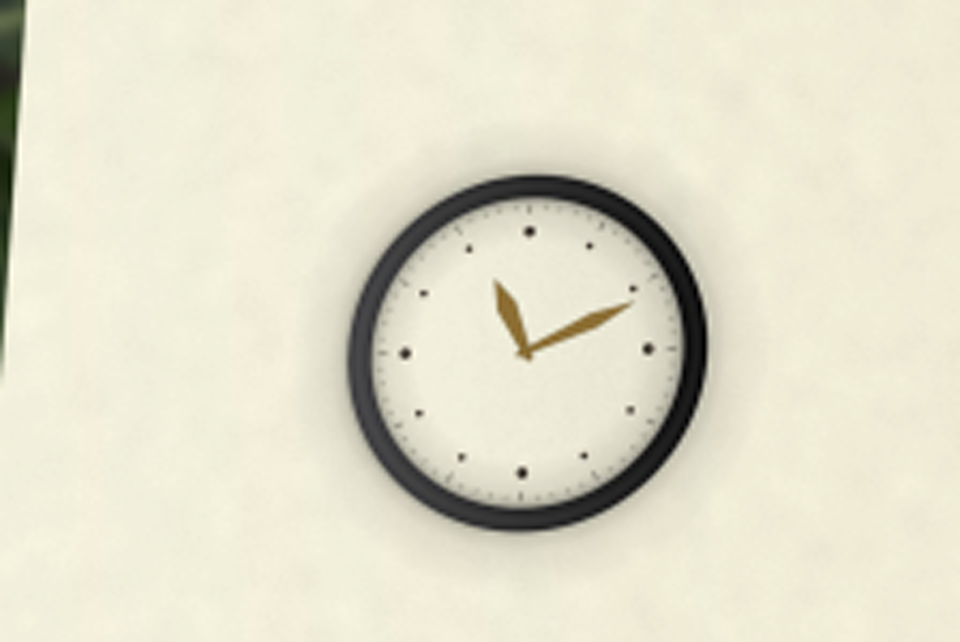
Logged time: {"hour": 11, "minute": 11}
